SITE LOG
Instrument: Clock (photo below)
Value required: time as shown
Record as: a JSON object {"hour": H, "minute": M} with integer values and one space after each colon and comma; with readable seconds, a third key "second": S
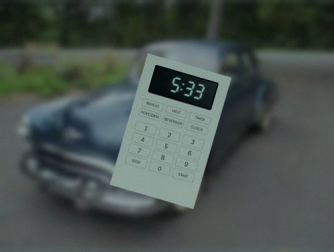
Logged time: {"hour": 5, "minute": 33}
